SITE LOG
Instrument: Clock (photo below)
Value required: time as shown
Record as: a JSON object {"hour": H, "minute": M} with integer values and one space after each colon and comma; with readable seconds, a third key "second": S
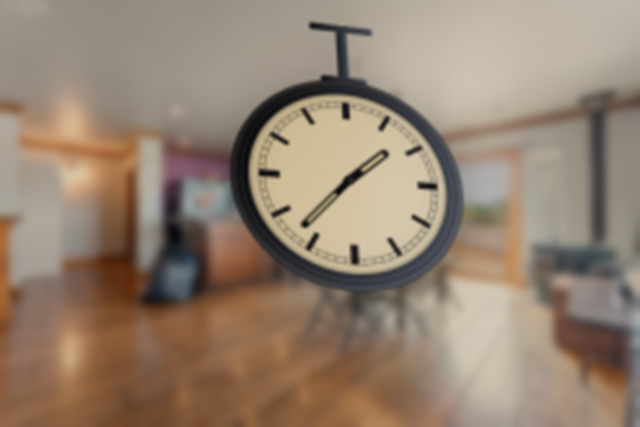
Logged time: {"hour": 1, "minute": 37}
